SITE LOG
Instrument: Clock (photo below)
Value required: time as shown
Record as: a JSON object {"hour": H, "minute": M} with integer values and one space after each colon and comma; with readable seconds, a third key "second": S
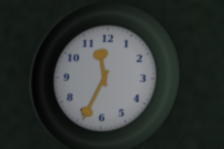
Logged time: {"hour": 11, "minute": 34}
